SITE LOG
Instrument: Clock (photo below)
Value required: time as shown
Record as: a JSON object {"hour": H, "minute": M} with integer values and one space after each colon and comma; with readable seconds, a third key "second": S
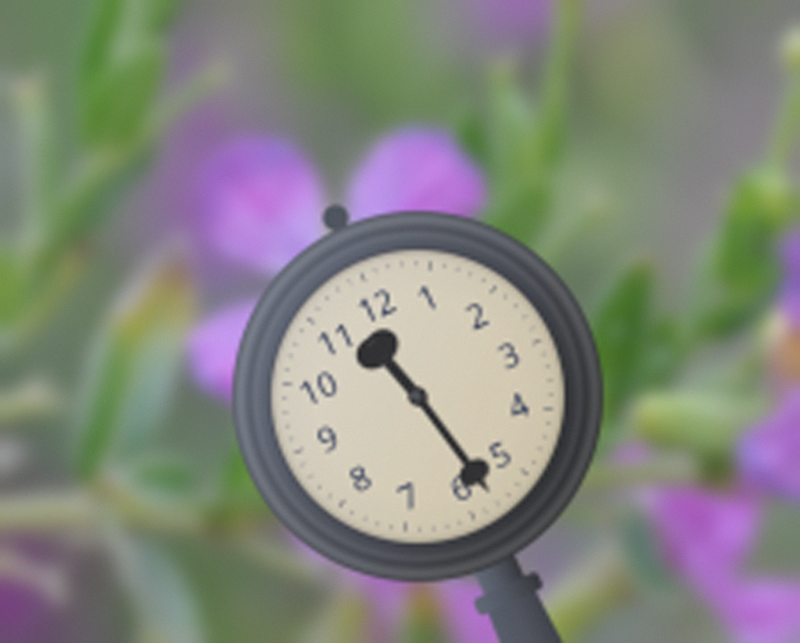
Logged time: {"hour": 11, "minute": 28}
